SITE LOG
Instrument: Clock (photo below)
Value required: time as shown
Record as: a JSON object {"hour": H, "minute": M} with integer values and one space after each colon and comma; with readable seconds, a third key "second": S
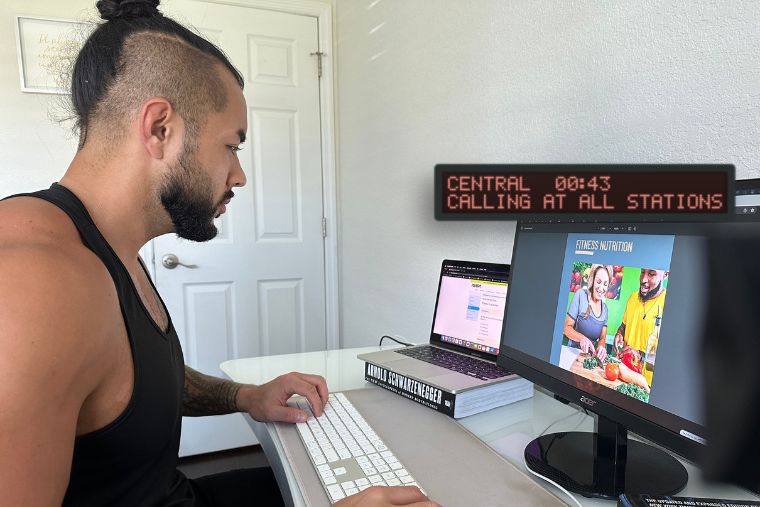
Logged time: {"hour": 0, "minute": 43}
